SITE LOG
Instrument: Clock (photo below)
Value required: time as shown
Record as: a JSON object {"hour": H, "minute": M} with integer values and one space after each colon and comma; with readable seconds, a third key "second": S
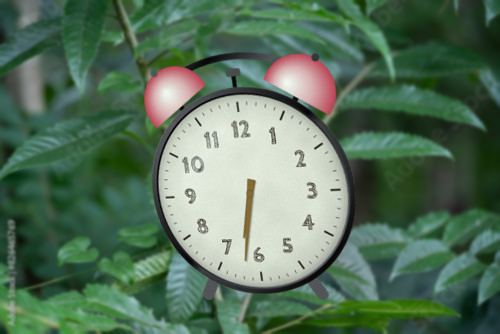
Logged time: {"hour": 6, "minute": 32}
